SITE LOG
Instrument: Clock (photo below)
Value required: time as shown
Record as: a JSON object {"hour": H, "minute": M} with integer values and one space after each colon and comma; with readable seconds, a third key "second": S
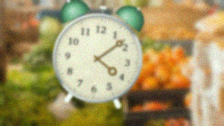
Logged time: {"hour": 4, "minute": 8}
